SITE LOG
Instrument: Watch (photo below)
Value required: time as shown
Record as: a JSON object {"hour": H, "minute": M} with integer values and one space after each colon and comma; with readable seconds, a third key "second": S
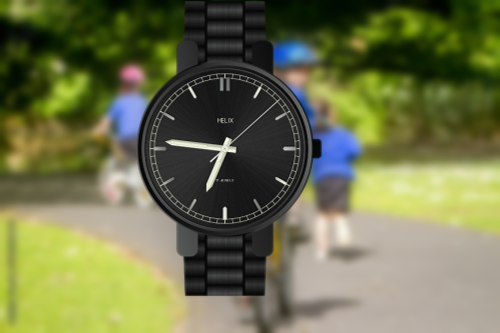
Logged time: {"hour": 6, "minute": 46, "second": 8}
